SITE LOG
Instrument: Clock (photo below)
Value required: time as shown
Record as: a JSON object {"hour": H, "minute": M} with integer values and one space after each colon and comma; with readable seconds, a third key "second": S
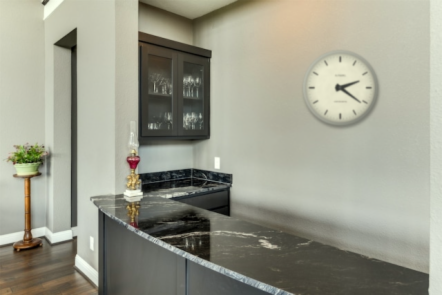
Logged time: {"hour": 2, "minute": 21}
